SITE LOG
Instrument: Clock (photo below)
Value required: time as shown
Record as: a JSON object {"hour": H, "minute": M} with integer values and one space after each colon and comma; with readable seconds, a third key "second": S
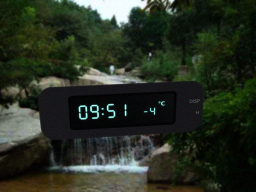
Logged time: {"hour": 9, "minute": 51}
